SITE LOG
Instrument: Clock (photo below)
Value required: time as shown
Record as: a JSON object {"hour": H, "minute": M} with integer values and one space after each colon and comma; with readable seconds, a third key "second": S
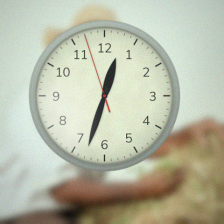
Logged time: {"hour": 12, "minute": 32, "second": 57}
